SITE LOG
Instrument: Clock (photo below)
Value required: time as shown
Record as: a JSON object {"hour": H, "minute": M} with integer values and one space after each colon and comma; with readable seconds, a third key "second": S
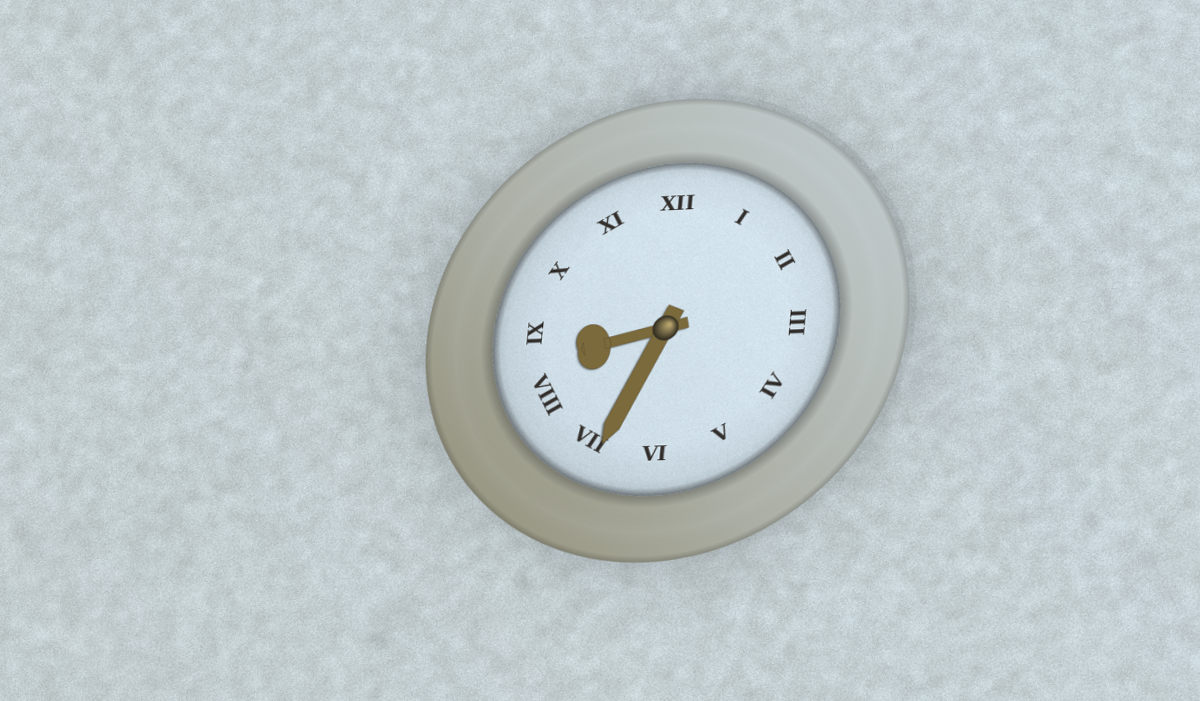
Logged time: {"hour": 8, "minute": 34}
